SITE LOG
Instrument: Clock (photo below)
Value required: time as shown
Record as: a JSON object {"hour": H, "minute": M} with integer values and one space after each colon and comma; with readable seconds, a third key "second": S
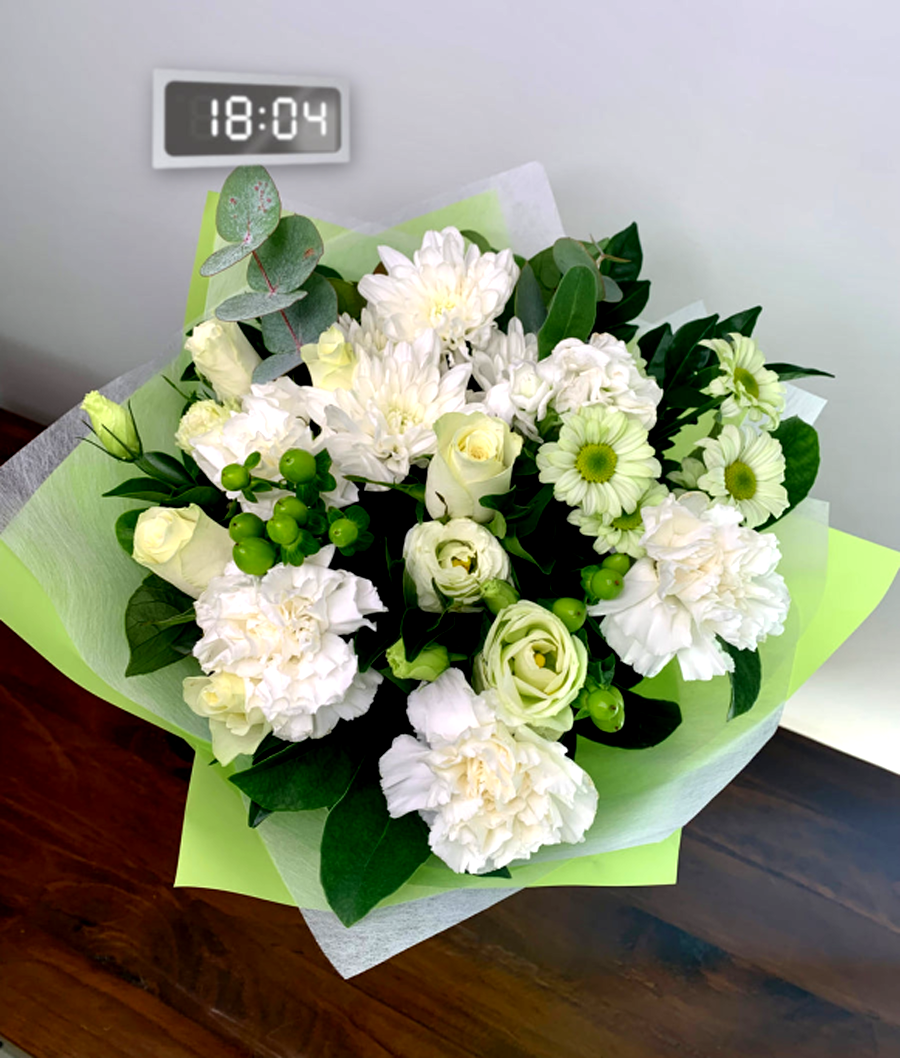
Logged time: {"hour": 18, "minute": 4}
